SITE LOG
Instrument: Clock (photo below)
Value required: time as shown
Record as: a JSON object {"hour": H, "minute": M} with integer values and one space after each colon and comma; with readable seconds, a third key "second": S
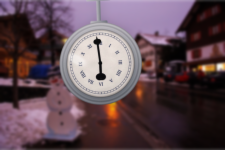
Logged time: {"hour": 5, "minute": 59}
